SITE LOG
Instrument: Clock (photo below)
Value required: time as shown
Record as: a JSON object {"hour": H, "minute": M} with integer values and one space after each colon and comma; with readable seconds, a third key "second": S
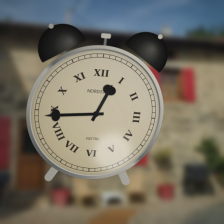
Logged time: {"hour": 12, "minute": 44}
